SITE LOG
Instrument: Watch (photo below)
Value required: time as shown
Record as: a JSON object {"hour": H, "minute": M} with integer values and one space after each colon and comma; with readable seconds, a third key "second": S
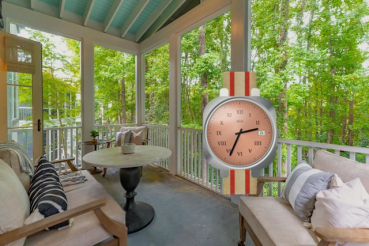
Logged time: {"hour": 2, "minute": 34}
